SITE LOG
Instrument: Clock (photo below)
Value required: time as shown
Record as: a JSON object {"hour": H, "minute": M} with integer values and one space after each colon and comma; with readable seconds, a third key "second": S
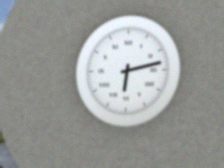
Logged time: {"hour": 6, "minute": 13}
